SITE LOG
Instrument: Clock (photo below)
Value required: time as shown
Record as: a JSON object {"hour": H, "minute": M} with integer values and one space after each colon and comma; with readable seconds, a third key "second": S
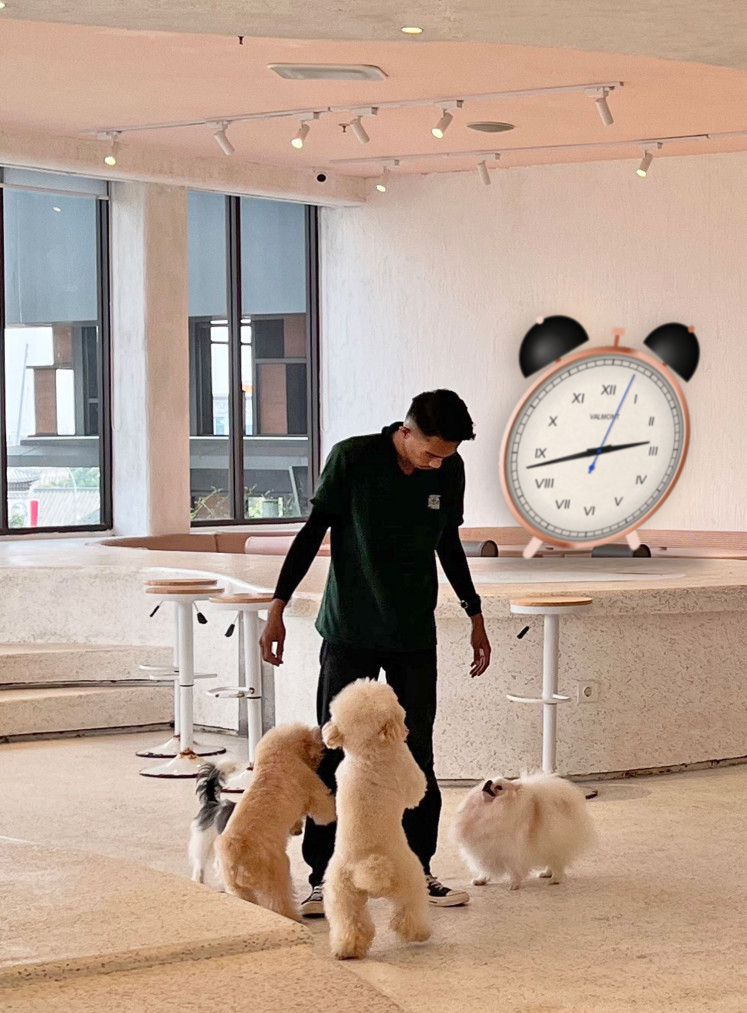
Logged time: {"hour": 2, "minute": 43, "second": 3}
